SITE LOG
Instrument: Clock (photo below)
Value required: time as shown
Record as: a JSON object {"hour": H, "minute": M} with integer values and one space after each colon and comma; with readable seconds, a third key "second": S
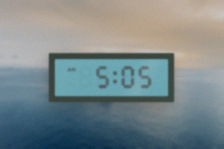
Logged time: {"hour": 5, "minute": 5}
